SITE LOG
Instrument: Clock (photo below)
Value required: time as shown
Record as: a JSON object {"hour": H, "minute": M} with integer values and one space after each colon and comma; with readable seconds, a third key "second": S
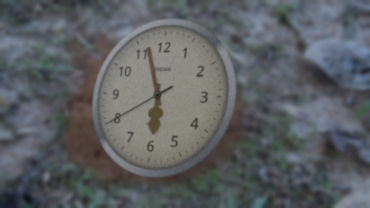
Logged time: {"hour": 5, "minute": 56, "second": 40}
